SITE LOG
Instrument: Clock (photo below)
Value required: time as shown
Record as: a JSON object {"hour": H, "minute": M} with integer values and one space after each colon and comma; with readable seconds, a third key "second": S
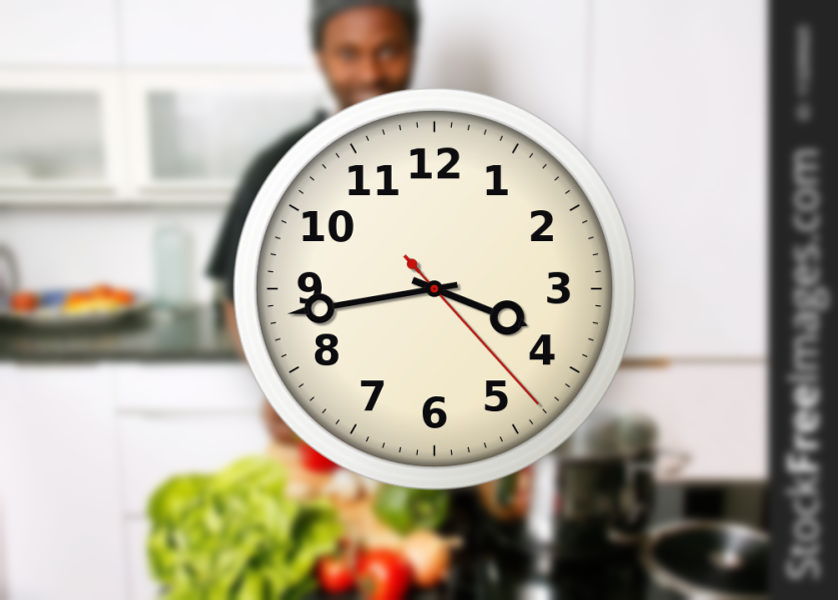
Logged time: {"hour": 3, "minute": 43, "second": 23}
